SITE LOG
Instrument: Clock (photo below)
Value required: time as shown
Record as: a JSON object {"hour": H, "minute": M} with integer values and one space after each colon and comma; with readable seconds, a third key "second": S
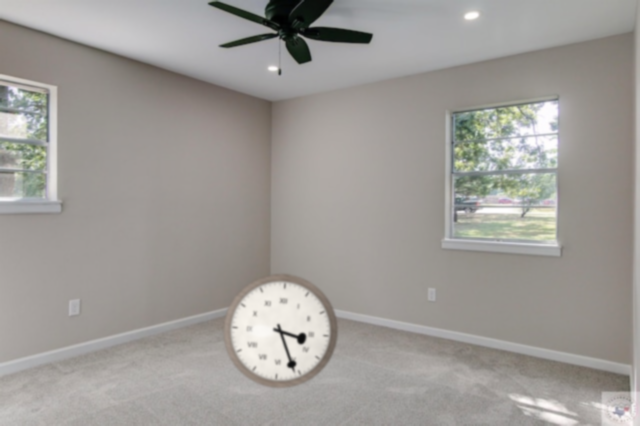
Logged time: {"hour": 3, "minute": 26}
